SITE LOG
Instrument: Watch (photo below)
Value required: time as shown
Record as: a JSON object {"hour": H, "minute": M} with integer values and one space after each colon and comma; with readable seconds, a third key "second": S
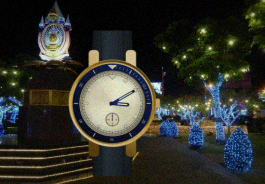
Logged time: {"hour": 3, "minute": 10}
